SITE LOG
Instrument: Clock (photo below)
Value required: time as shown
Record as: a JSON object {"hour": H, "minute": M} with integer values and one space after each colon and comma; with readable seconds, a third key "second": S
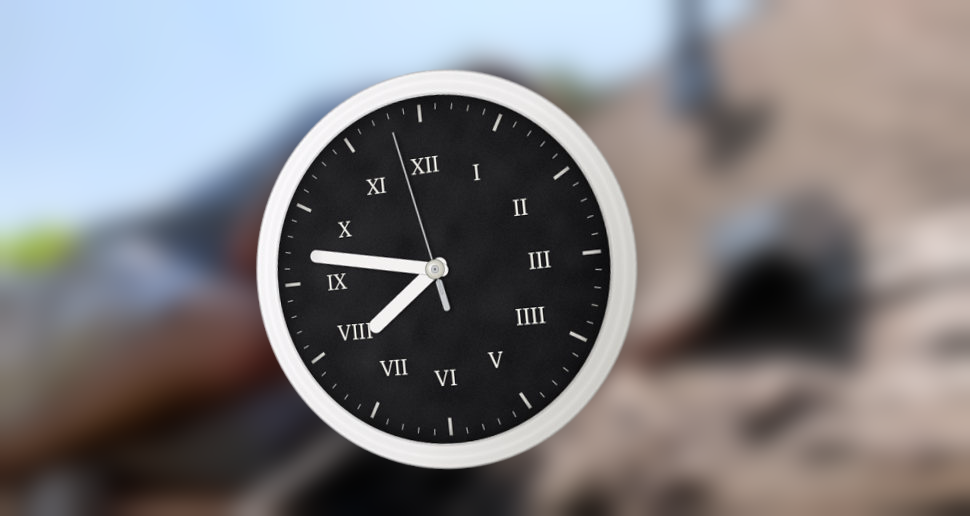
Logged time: {"hour": 7, "minute": 46, "second": 58}
